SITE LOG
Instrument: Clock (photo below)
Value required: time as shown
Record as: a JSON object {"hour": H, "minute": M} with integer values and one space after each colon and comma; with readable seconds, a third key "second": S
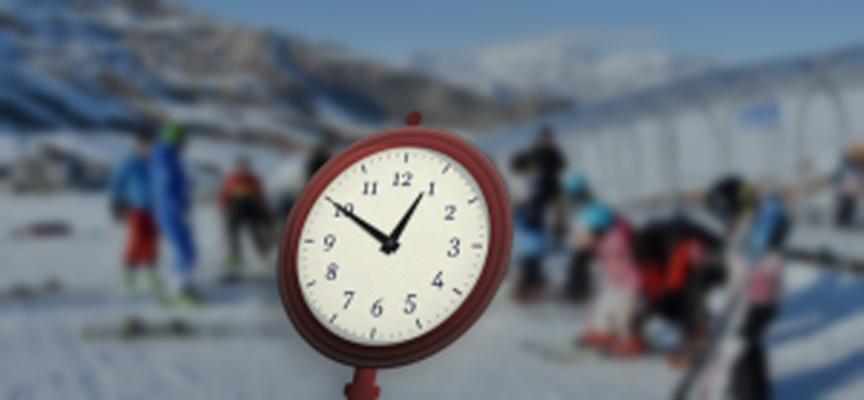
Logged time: {"hour": 12, "minute": 50}
